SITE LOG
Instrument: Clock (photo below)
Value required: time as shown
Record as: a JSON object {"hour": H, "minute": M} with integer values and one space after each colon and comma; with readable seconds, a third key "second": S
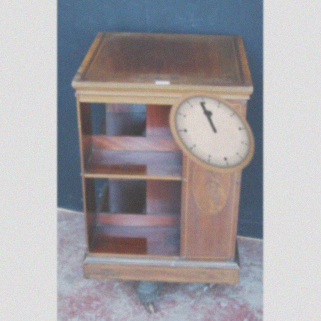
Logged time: {"hour": 11, "minute": 59}
